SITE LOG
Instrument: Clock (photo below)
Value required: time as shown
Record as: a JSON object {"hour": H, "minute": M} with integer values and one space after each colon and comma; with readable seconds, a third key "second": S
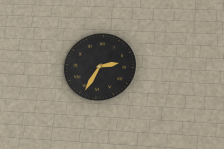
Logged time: {"hour": 2, "minute": 34}
